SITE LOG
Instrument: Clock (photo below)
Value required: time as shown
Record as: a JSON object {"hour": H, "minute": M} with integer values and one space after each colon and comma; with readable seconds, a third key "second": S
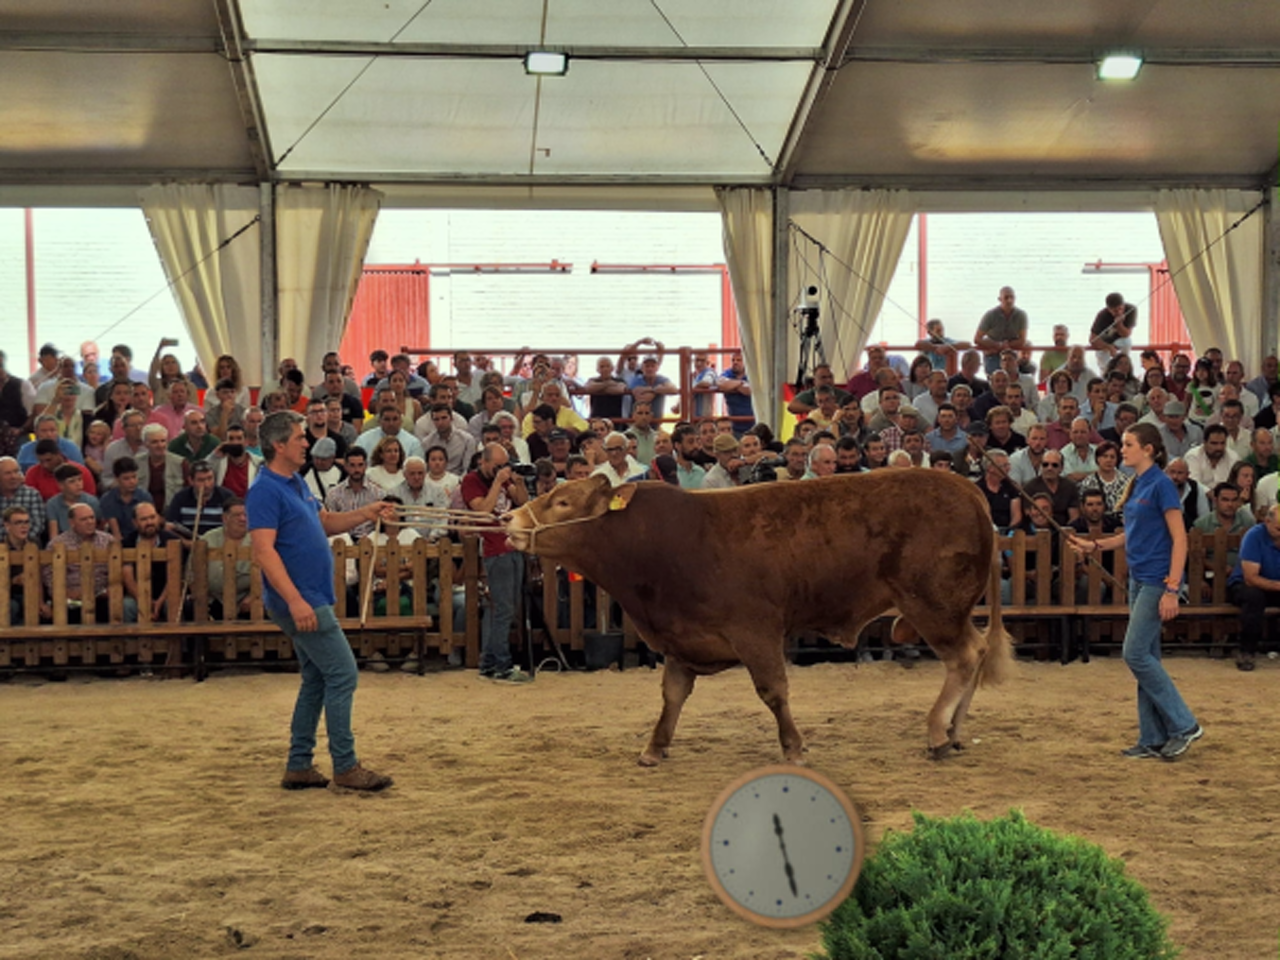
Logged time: {"hour": 11, "minute": 27}
